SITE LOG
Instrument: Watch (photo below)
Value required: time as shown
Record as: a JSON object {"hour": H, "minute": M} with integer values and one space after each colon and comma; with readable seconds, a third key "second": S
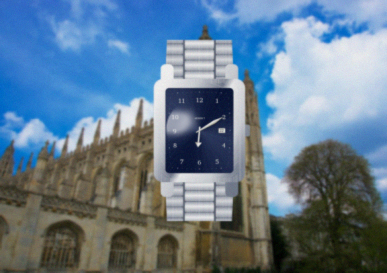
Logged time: {"hour": 6, "minute": 10}
